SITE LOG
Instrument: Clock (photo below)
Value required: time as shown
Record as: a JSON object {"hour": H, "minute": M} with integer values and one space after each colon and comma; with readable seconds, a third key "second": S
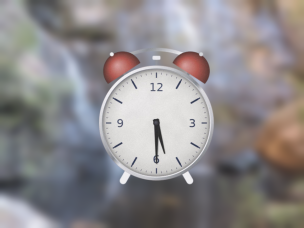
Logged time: {"hour": 5, "minute": 30}
